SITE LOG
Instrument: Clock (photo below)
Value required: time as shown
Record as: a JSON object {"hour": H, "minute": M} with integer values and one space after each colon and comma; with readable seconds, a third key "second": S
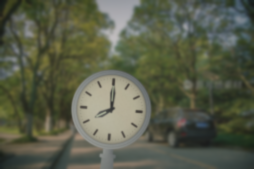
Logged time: {"hour": 8, "minute": 0}
